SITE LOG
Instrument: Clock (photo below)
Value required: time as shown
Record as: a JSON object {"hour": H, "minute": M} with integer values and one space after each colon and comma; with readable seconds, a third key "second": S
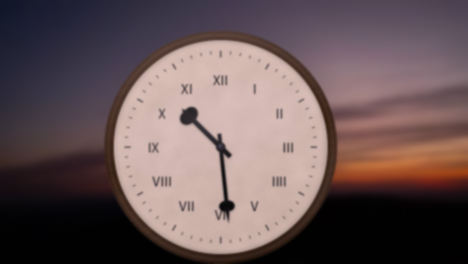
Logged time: {"hour": 10, "minute": 29}
